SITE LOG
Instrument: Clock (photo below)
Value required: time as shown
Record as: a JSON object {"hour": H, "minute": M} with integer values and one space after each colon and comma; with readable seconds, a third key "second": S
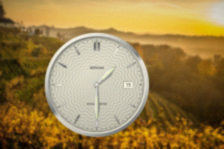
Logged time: {"hour": 1, "minute": 30}
